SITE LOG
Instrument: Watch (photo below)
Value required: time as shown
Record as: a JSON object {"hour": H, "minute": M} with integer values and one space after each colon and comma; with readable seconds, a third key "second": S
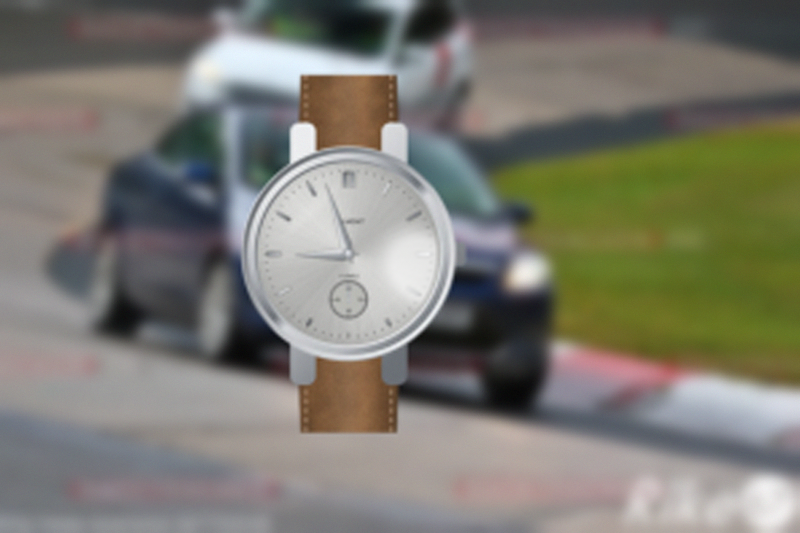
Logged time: {"hour": 8, "minute": 57}
